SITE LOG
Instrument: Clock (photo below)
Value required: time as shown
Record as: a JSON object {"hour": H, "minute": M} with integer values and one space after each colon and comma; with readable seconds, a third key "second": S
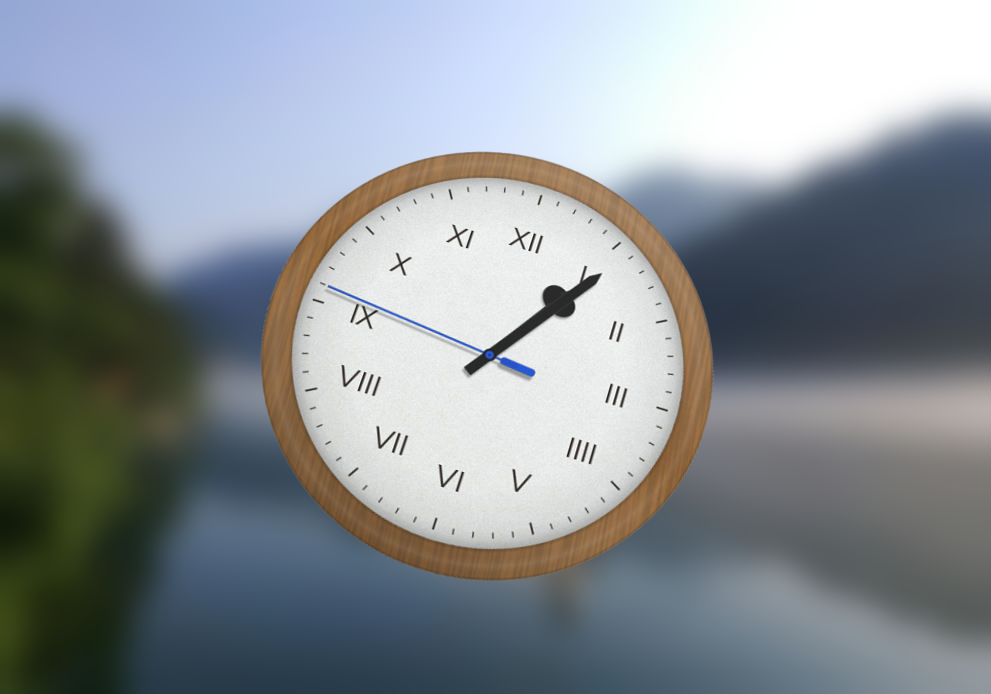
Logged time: {"hour": 1, "minute": 5, "second": 46}
